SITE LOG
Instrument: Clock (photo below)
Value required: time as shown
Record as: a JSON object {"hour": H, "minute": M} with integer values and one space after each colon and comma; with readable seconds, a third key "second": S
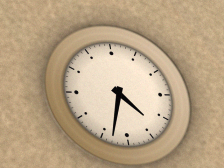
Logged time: {"hour": 4, "minute": 33}
